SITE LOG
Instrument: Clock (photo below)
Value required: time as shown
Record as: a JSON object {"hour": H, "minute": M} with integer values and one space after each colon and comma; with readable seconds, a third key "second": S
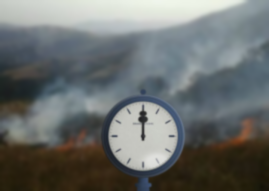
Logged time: {"hour": 12, "minute": 0}
